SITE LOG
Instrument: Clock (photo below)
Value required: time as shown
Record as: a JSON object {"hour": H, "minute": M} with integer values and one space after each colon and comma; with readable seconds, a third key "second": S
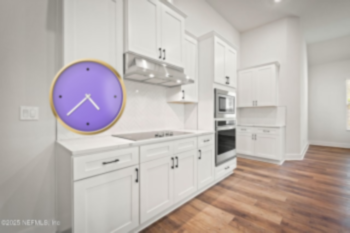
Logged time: {"hour": 4, "minute": 38}
